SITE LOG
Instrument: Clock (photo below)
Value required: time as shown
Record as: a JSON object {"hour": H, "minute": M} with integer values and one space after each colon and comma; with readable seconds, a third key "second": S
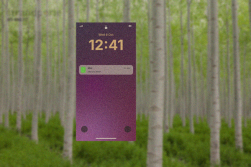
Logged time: {"hour": 12, "minute": 41}
